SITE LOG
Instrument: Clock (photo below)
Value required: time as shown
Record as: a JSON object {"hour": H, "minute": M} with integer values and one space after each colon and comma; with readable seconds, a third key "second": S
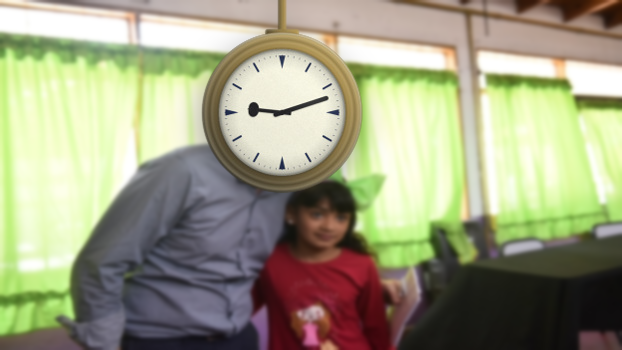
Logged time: {"hour": 9, "minute": 12}
